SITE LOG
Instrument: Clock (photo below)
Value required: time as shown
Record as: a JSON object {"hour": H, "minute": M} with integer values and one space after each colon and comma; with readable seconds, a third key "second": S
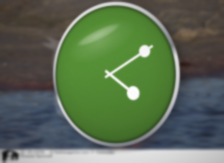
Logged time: {"hour": 4, "minute": 10}
